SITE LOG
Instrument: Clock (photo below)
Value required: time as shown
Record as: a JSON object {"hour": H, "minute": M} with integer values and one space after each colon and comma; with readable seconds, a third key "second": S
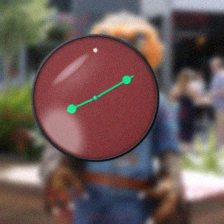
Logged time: {"hour": 8, "minute": 10}
